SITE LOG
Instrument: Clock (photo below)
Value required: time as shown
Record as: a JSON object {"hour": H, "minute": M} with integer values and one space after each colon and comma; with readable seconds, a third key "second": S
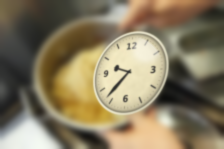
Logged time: {"hour": 9, "minute": 37}
